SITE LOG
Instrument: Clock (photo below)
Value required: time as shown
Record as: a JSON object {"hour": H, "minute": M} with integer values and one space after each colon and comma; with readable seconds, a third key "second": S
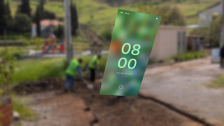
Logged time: {"hour": 8, "minute": 0}
